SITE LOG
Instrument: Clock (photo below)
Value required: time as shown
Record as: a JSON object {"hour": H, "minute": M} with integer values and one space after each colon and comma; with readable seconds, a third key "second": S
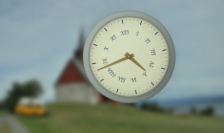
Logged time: {"hour": 4, "minute": 43}
